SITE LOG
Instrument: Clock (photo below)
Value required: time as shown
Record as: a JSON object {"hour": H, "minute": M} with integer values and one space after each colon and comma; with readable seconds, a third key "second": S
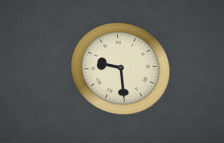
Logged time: {"hour": 9, "minute": 30}
